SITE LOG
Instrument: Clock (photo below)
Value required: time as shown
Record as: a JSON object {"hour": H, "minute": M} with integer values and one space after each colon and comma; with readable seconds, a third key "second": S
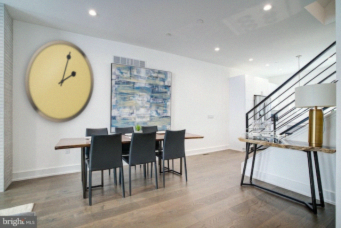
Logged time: {"hour": 2, "minute": 3}
